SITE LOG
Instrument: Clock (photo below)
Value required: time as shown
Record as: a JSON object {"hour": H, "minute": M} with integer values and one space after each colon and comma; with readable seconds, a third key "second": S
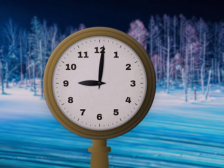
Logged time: {"hour": 9, "minute": 1}
